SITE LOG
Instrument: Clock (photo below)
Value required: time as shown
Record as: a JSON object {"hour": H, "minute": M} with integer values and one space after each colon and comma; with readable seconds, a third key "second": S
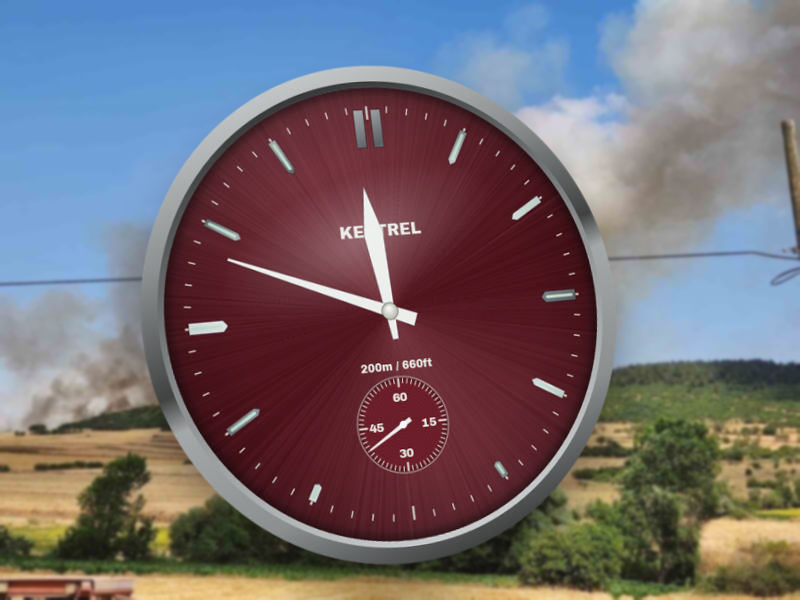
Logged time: {"hour": 11, "minute": 48, "second": 40}
